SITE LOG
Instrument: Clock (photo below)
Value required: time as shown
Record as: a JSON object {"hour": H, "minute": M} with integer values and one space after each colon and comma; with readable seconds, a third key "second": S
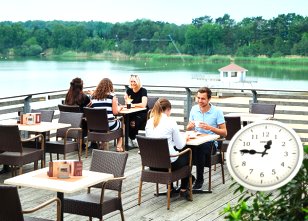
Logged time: {"hour": 12, "minute": 46}
